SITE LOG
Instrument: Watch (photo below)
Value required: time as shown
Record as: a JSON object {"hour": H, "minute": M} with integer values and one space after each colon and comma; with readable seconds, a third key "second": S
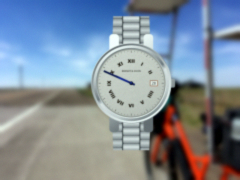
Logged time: {"hour": 9, "minute": 49}
